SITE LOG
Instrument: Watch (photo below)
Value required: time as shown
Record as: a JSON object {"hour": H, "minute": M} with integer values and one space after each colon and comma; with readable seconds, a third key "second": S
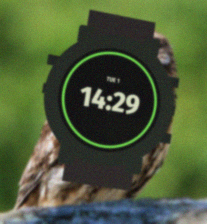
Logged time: {"hour": 14, "minute": 29}
